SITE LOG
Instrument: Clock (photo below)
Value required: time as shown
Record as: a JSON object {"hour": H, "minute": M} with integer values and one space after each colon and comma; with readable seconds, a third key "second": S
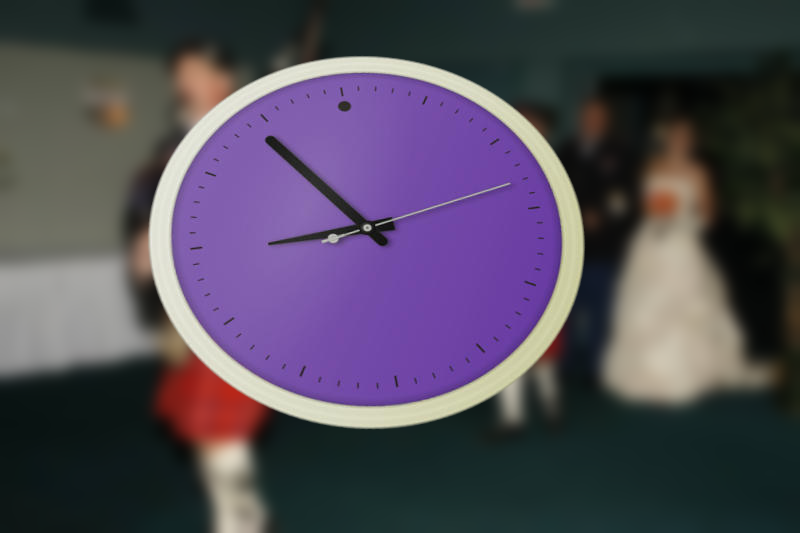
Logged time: {"hour": 8, "minute": 54, "second": 13}
